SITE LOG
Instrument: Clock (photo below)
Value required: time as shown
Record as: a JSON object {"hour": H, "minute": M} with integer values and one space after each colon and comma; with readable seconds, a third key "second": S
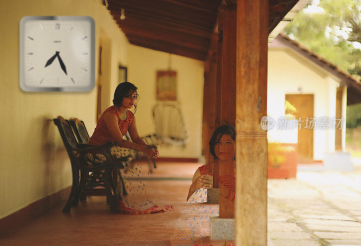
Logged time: {"hour": 7, "minute": 26}
